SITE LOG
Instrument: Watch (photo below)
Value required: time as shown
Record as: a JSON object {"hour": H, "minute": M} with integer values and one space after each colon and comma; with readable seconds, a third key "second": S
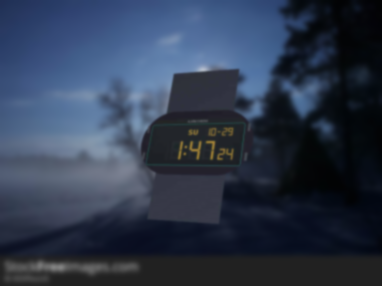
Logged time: {"hour": 1, "minute": 47}
